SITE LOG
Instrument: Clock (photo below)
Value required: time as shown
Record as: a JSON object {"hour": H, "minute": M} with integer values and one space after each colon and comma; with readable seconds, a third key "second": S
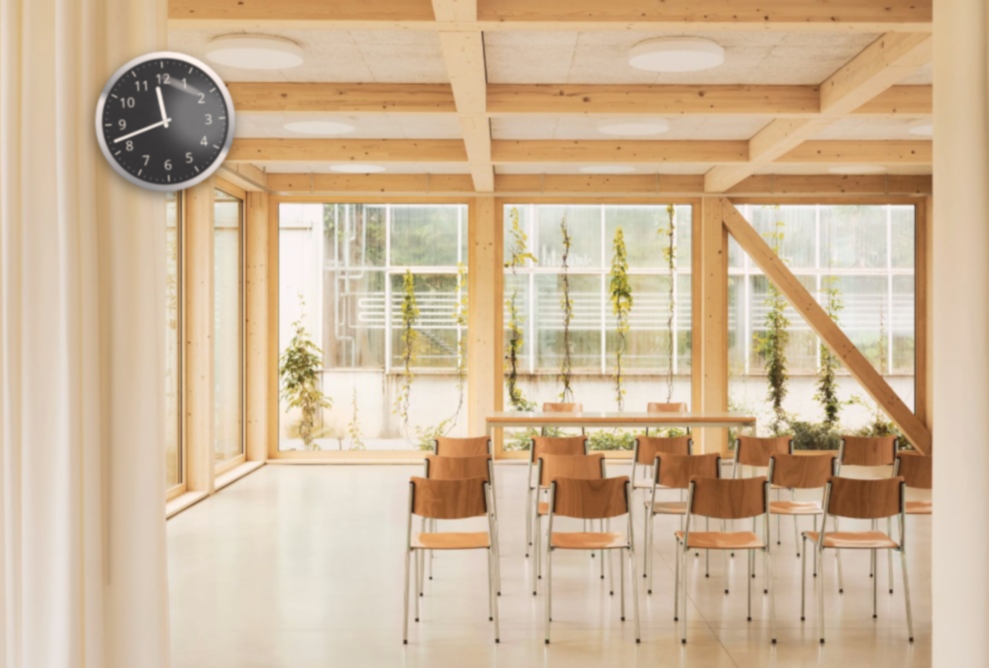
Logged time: {"hour": 11, "minute": 42}
